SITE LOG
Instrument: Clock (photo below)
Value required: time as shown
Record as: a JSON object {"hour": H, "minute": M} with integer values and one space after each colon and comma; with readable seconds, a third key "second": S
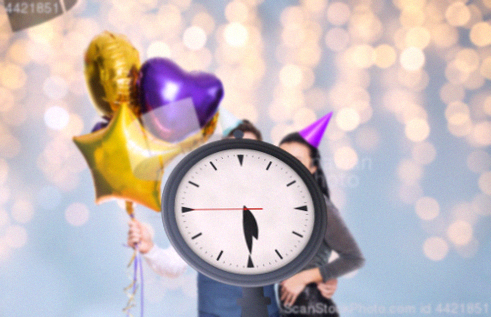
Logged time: {"hour": 5, "minute": 29, "second": 45}
